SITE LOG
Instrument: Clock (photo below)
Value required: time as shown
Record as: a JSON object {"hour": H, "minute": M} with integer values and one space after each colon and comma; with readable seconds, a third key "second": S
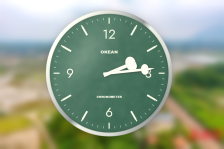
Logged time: {"hour": 2, "minute": 14}
